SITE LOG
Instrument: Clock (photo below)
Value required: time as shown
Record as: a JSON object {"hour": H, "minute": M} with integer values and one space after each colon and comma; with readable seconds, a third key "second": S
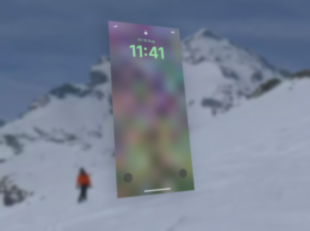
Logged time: {"hour": 11, "minute": 41}
